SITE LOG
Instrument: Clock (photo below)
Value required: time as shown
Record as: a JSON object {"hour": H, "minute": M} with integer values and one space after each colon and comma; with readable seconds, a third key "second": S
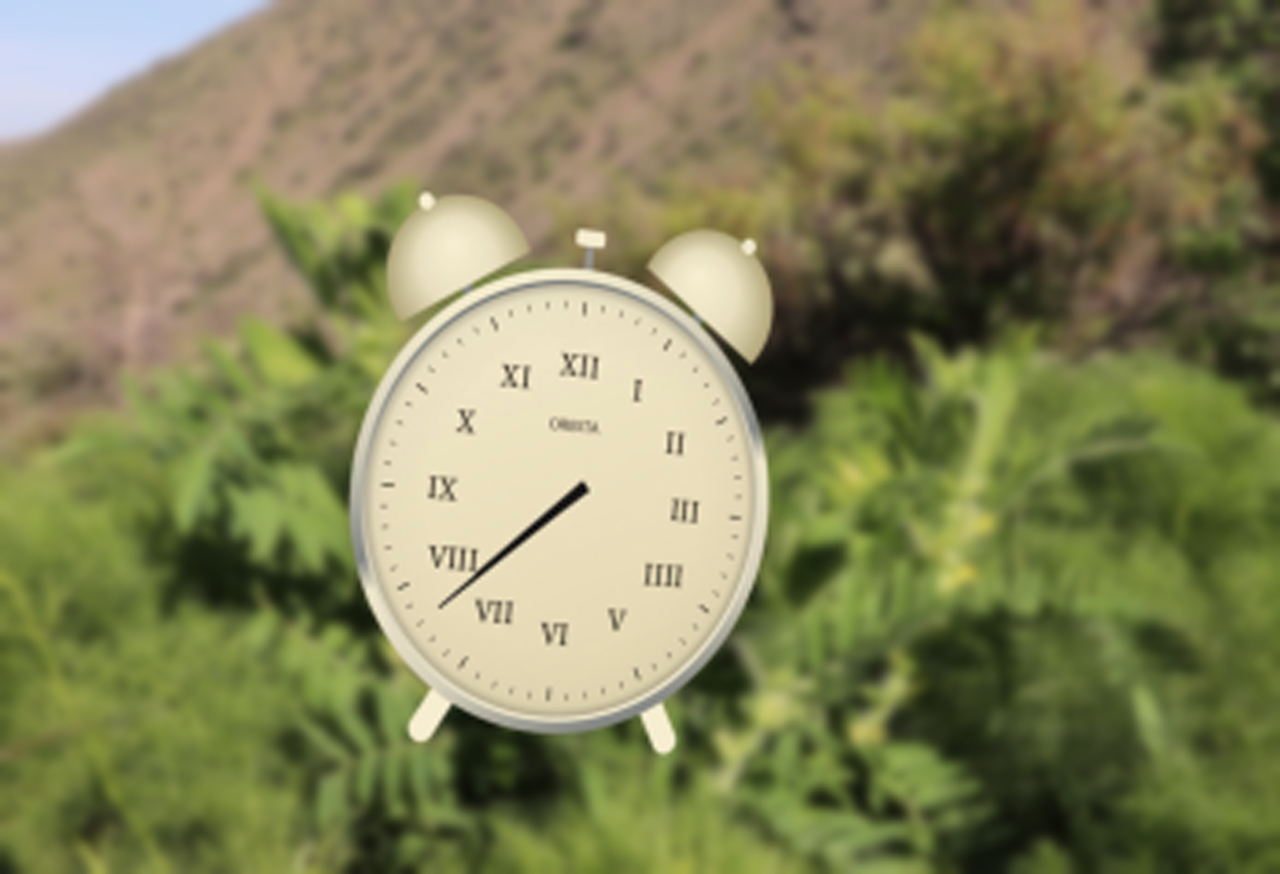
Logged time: {"hour": 7, "minute": 38}
